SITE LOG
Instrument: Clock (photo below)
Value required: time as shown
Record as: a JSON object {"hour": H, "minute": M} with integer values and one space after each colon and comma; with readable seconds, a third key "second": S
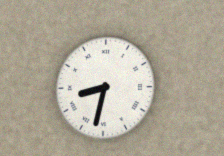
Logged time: {"hour": 8, "minute": 32}
